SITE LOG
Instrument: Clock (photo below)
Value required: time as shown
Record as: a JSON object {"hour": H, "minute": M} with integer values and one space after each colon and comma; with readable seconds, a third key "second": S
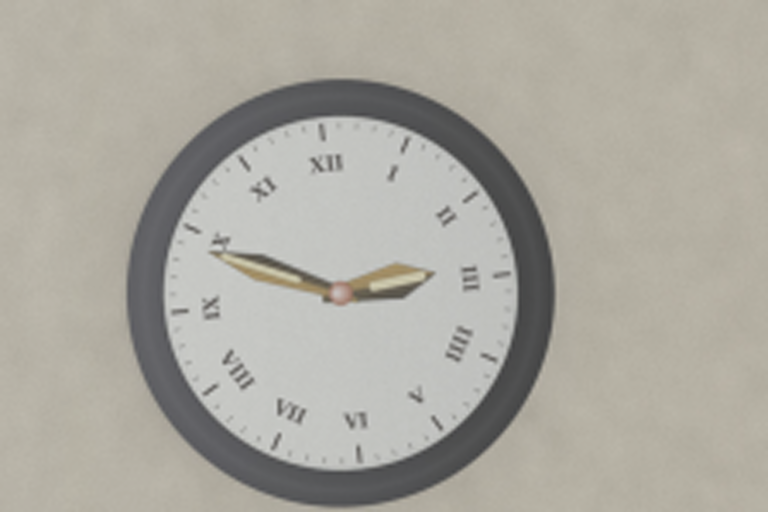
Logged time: {"hour": 2, "minute": 49}
